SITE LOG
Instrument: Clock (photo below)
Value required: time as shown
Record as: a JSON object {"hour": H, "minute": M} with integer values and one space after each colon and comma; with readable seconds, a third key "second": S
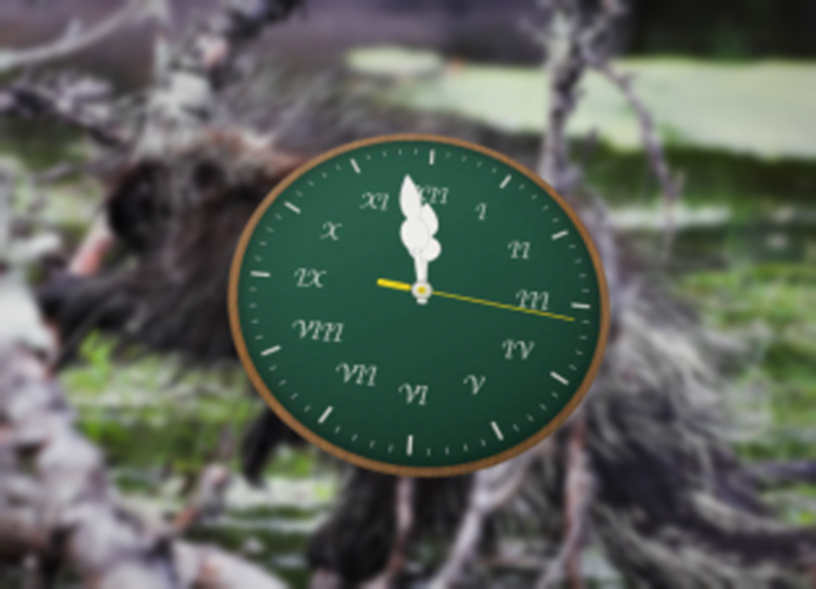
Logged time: {"hour": 11, "minute": 58, "second": 16}
